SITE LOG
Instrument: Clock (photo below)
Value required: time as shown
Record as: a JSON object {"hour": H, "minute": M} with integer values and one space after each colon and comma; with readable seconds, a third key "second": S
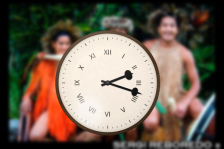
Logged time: {"hour": 2, "minute": 18}
